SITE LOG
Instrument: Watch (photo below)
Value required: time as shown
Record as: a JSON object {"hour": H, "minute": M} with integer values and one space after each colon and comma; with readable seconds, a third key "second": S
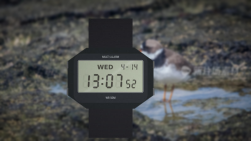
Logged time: {"hour": 13, "minute": 7, "second": 52}
